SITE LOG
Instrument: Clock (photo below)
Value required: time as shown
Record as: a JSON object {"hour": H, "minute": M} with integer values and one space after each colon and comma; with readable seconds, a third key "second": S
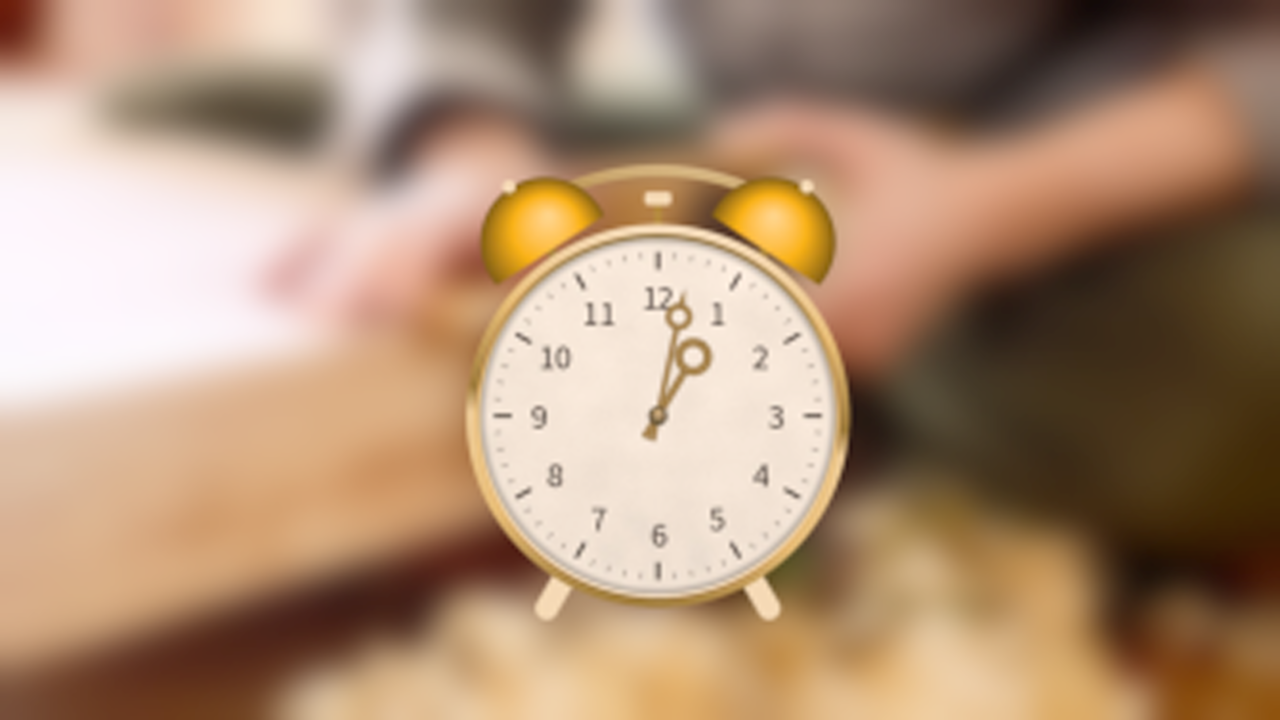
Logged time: {"hour": 1, "minute": 2}
